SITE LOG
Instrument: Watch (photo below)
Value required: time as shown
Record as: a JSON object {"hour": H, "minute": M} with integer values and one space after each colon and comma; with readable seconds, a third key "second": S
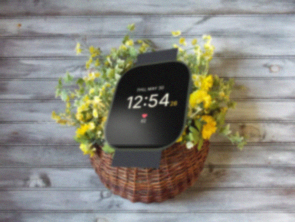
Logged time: {"hour": 12, "minute": 54}
